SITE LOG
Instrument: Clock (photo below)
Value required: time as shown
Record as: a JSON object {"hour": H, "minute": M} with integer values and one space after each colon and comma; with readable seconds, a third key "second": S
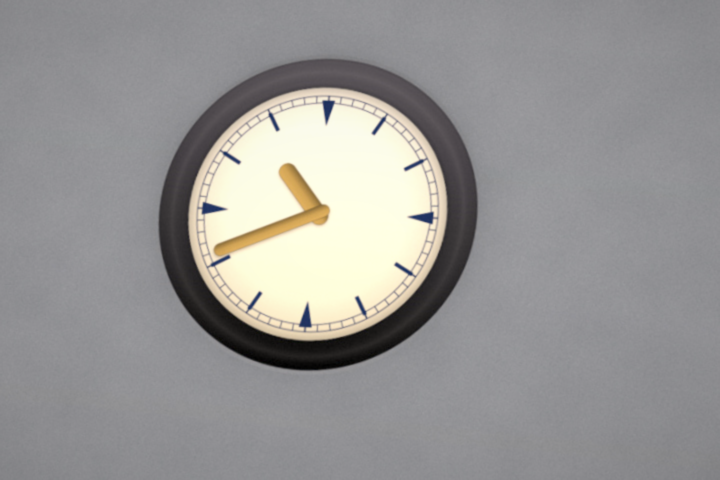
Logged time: {"hour": 10, "minute": 41}
